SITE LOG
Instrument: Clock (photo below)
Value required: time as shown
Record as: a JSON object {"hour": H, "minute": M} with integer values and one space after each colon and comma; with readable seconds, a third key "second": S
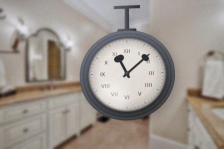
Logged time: {"hour": 11, "minute": 8}
